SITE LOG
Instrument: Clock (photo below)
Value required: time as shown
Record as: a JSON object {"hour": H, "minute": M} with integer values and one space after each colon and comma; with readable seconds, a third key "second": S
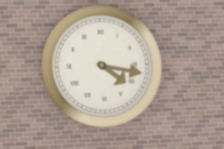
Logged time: {"hour": 4, "minute": 17}
